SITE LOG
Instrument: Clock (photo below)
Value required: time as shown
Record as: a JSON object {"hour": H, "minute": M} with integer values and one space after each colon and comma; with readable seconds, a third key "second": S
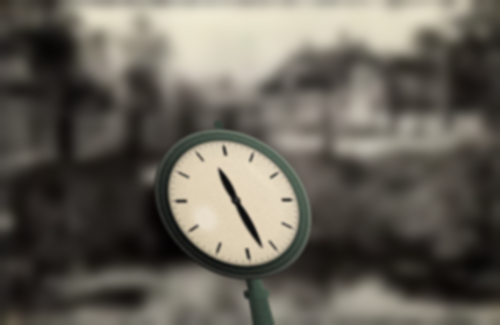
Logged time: {"hour": 11, "minute": 27}
